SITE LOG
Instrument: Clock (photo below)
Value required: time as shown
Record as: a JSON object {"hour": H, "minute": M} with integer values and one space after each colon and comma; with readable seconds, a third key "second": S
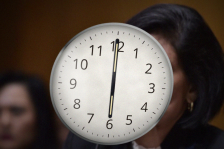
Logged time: {"hour": 6, "minute": 0}
